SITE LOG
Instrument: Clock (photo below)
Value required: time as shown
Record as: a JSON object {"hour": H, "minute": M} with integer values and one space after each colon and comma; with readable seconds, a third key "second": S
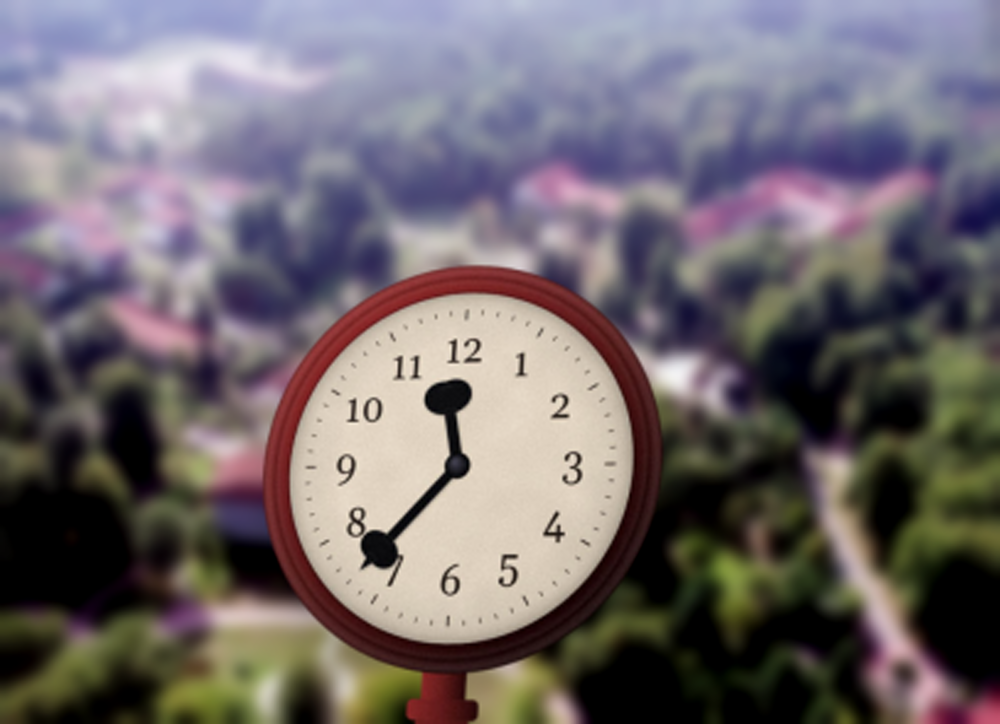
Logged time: {"hour": 11, "minute": 37}
